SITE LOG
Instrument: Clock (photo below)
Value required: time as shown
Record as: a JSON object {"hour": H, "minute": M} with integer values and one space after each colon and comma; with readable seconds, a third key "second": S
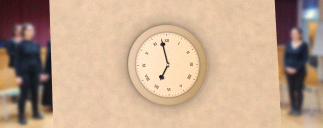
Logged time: {"hour": 6, "minute": 58}
